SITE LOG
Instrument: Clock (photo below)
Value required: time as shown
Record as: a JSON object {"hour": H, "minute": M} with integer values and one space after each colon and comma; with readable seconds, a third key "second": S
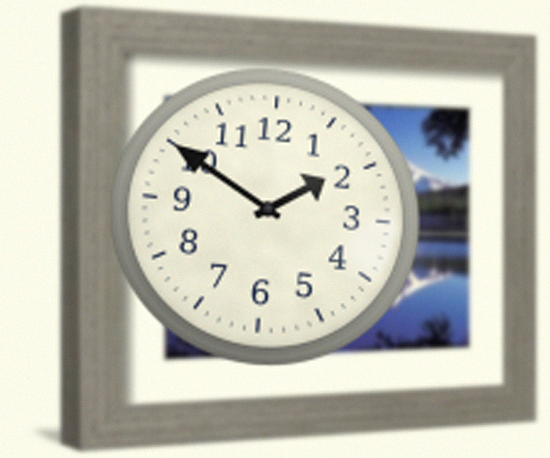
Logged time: {"hour": 1, "minute": 50}
